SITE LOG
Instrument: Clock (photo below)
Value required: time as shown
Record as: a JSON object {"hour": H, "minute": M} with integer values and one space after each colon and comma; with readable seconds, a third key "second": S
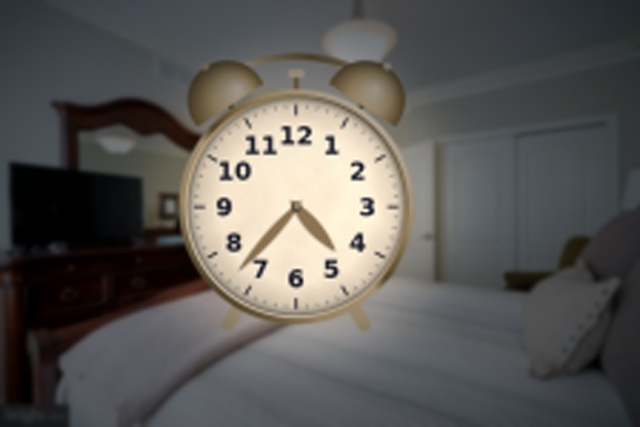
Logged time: {"hour": 4, "minute": 37}
